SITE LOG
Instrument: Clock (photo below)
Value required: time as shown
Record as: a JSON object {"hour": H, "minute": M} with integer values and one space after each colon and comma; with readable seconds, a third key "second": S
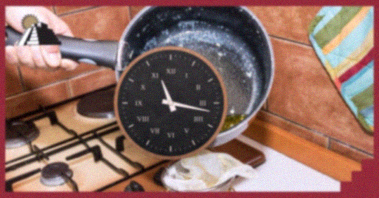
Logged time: {"hour": 11, "minute": 17}
